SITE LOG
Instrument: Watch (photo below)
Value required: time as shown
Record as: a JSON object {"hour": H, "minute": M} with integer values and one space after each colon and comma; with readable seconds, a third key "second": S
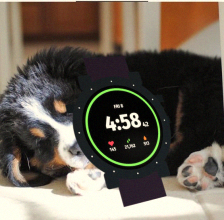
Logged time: {"hour": 4, "minute": 58}
